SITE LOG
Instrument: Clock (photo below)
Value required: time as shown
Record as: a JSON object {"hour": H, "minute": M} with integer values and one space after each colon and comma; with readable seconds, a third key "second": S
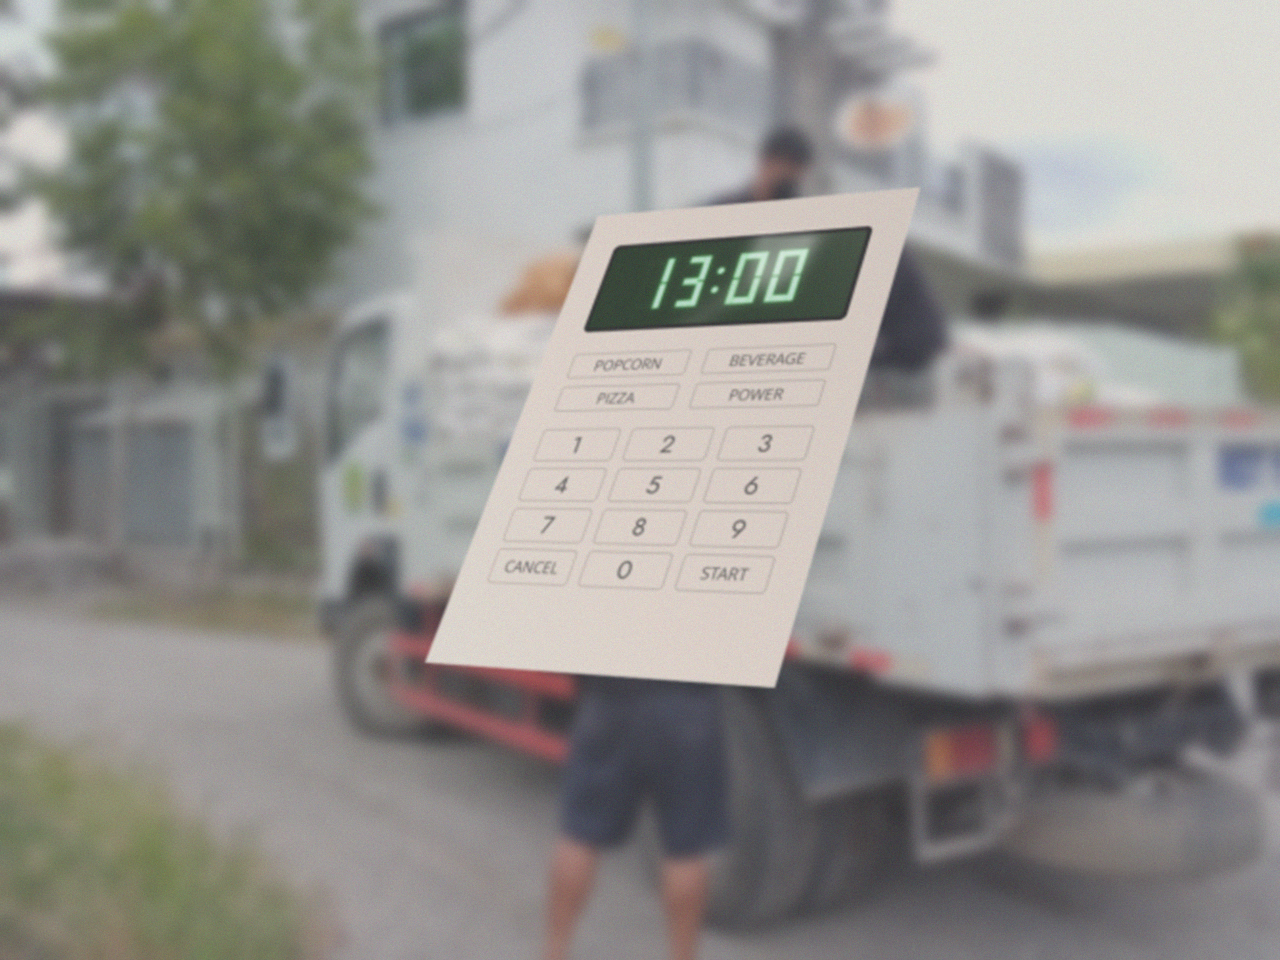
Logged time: {"hour": 13, "minute": 0}
